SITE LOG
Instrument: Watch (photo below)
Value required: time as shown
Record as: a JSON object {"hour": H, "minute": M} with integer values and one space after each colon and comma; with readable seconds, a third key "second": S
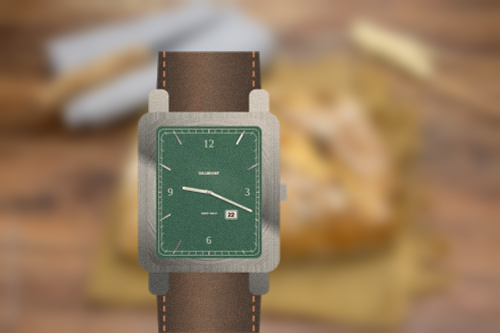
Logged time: {"hour": 9, "minute": 19}
